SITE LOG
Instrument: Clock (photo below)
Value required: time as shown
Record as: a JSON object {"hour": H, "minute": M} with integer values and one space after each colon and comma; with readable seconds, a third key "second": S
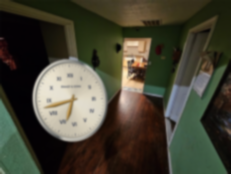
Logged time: {"hour": 6, "minute": 43}
